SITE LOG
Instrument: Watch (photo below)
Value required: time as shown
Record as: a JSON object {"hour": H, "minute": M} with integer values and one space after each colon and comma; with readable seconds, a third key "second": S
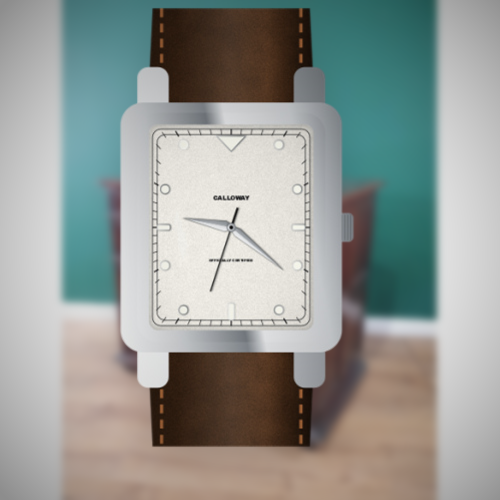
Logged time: {"hour": 9, "minute": 21, "second": 33}
